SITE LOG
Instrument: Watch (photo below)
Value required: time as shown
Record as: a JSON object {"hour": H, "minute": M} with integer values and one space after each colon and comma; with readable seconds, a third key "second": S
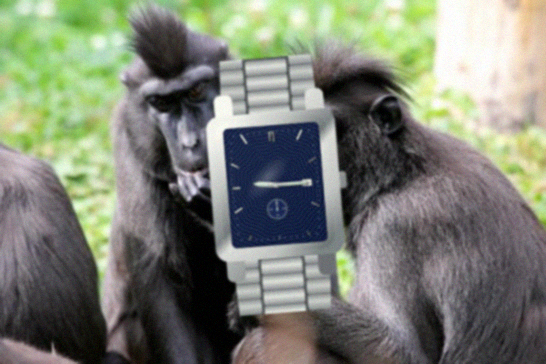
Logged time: {"hour": 9, "minute": 15}
